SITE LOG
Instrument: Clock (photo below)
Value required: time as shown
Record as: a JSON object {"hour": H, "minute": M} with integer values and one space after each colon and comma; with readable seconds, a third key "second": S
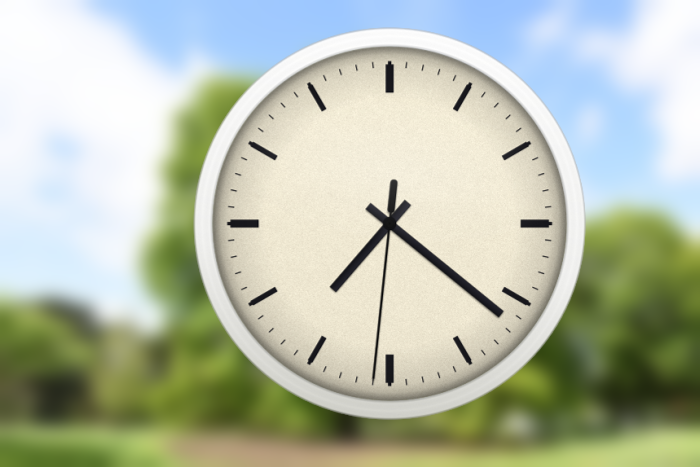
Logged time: {"hour": 7, "minute": 21, "second": 31}
